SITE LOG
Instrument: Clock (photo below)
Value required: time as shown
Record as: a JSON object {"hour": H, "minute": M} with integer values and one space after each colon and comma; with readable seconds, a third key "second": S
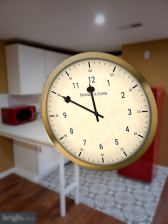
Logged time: {"hour": 11, "minute": 50}
